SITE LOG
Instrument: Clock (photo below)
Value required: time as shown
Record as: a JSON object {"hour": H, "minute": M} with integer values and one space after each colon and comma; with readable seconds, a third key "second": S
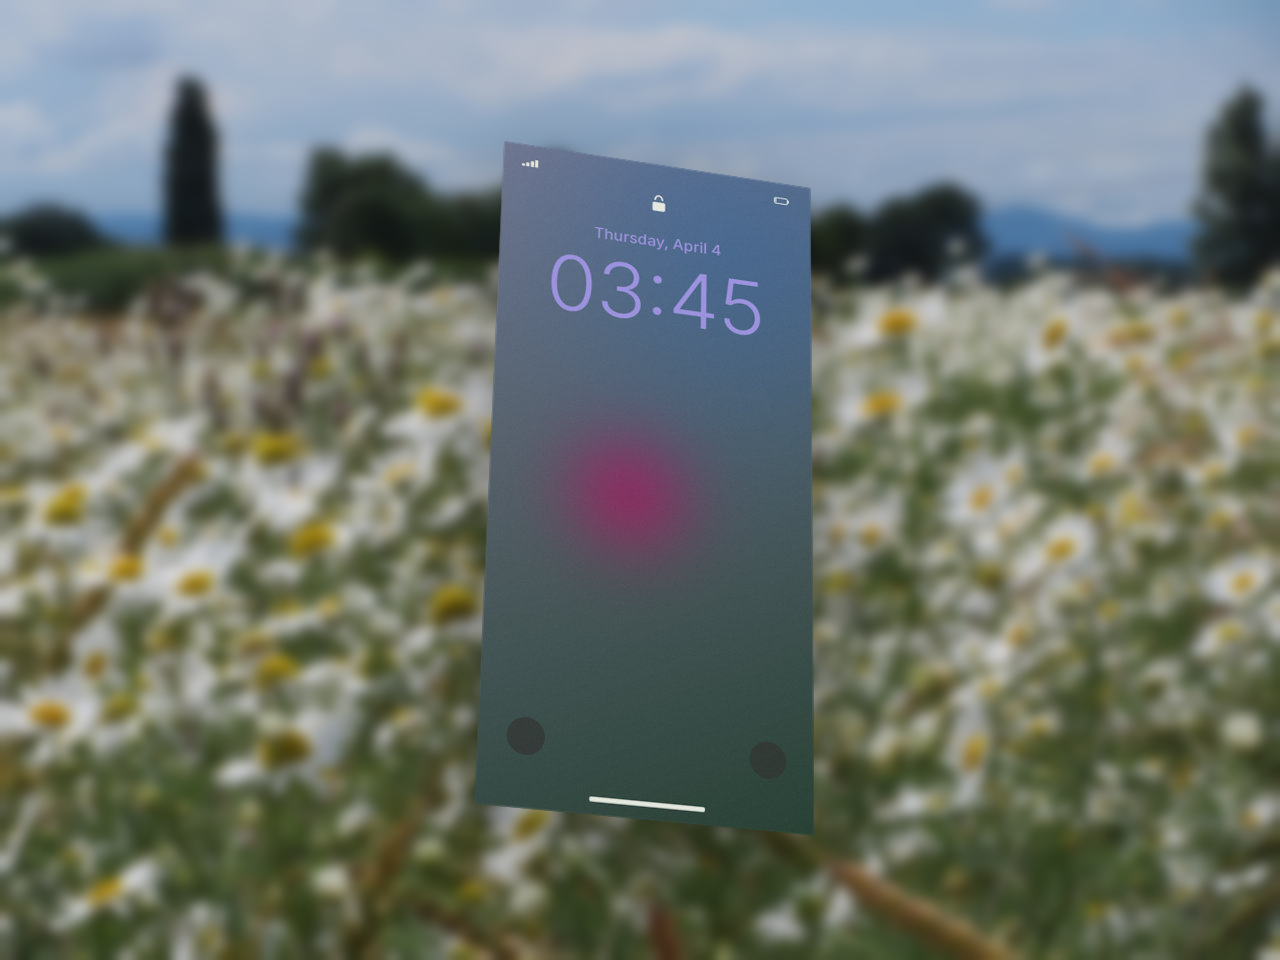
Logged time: {"hour": 3, "minute": 45}
